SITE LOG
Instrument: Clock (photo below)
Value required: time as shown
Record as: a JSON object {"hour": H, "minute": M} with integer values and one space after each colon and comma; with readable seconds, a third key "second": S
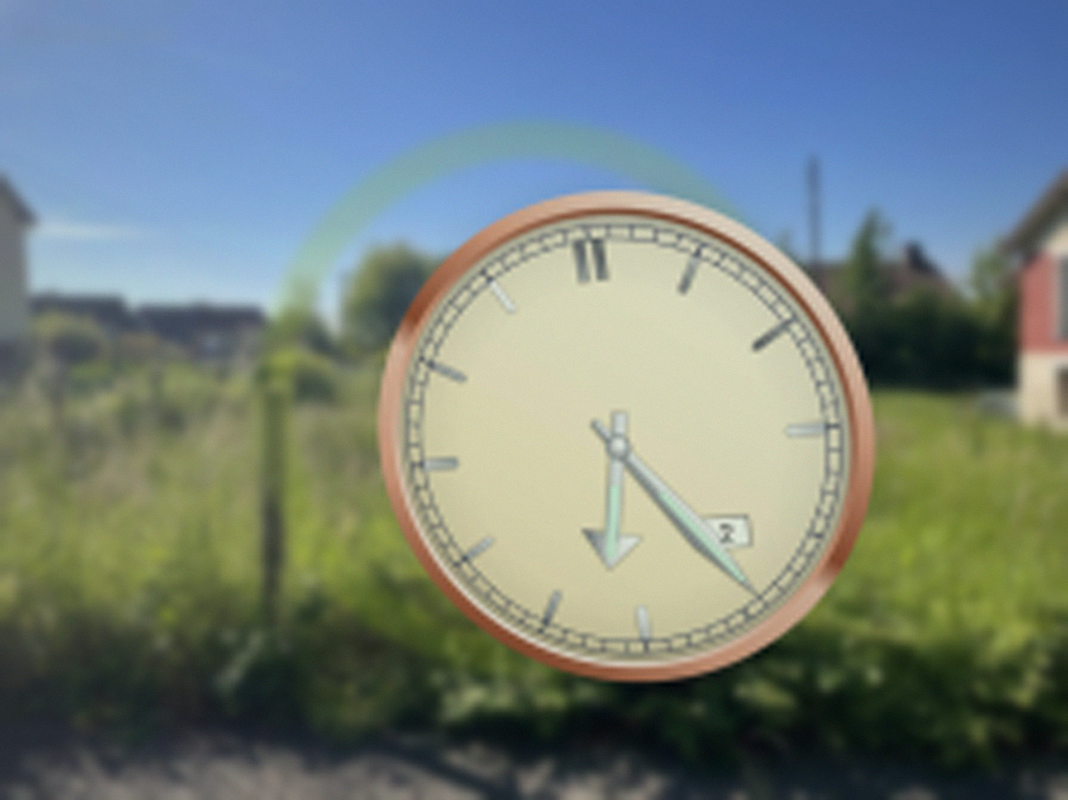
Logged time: {"hour": 6, "minute": 24}
